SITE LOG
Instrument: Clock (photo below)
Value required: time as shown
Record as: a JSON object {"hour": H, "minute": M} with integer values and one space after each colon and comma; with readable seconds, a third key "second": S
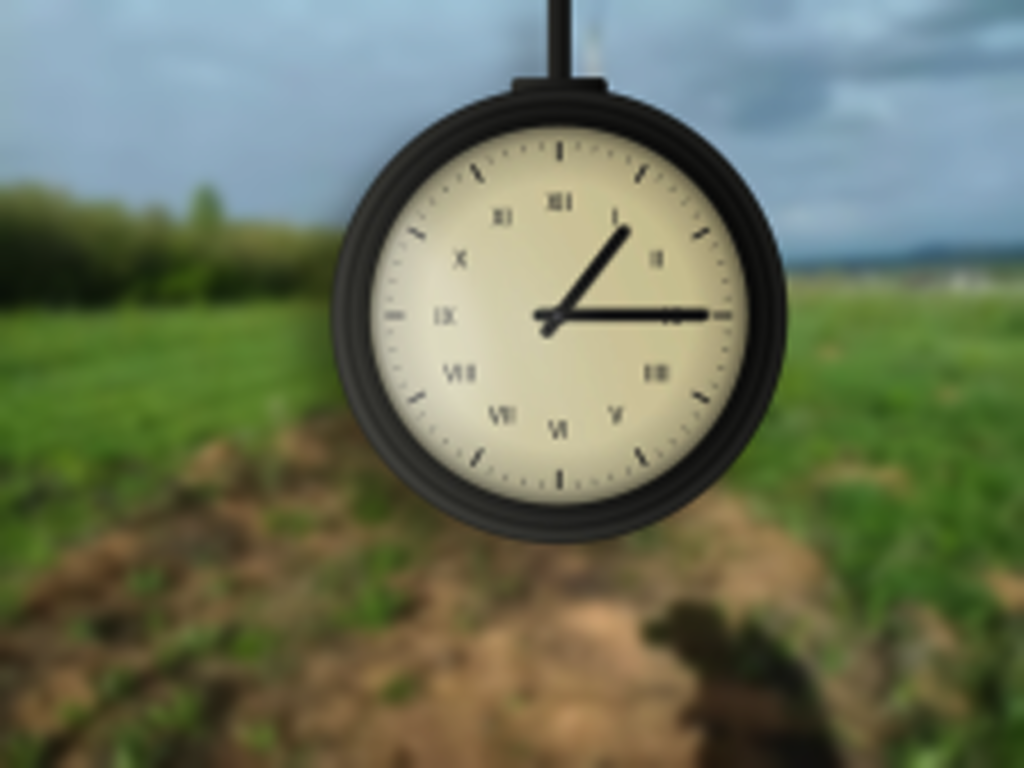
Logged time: {"hour": 1, "minute": 15}
